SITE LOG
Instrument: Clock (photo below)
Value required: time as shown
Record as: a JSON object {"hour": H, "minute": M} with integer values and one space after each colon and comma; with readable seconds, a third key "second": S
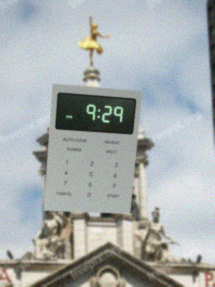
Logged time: {"hour": 9, "minute": 29}
